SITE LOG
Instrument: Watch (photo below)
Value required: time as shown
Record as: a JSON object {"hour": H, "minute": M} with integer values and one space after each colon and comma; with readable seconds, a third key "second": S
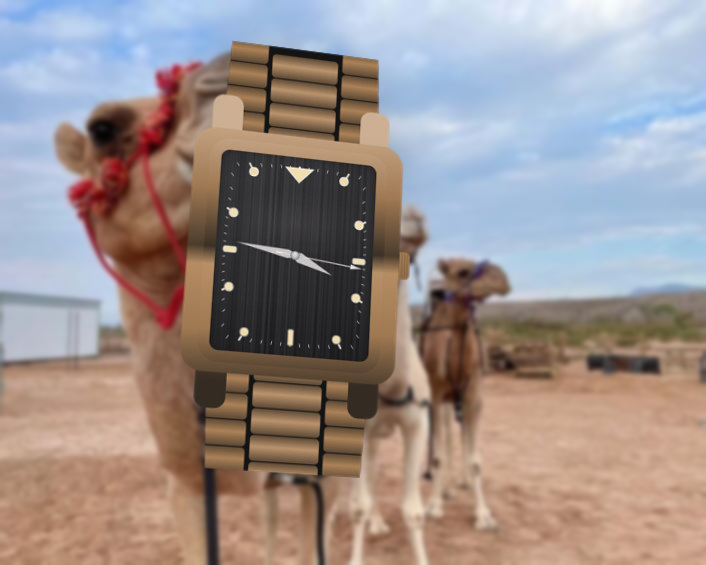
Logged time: {"hour": 3, "minute": 46, "second": 16}
